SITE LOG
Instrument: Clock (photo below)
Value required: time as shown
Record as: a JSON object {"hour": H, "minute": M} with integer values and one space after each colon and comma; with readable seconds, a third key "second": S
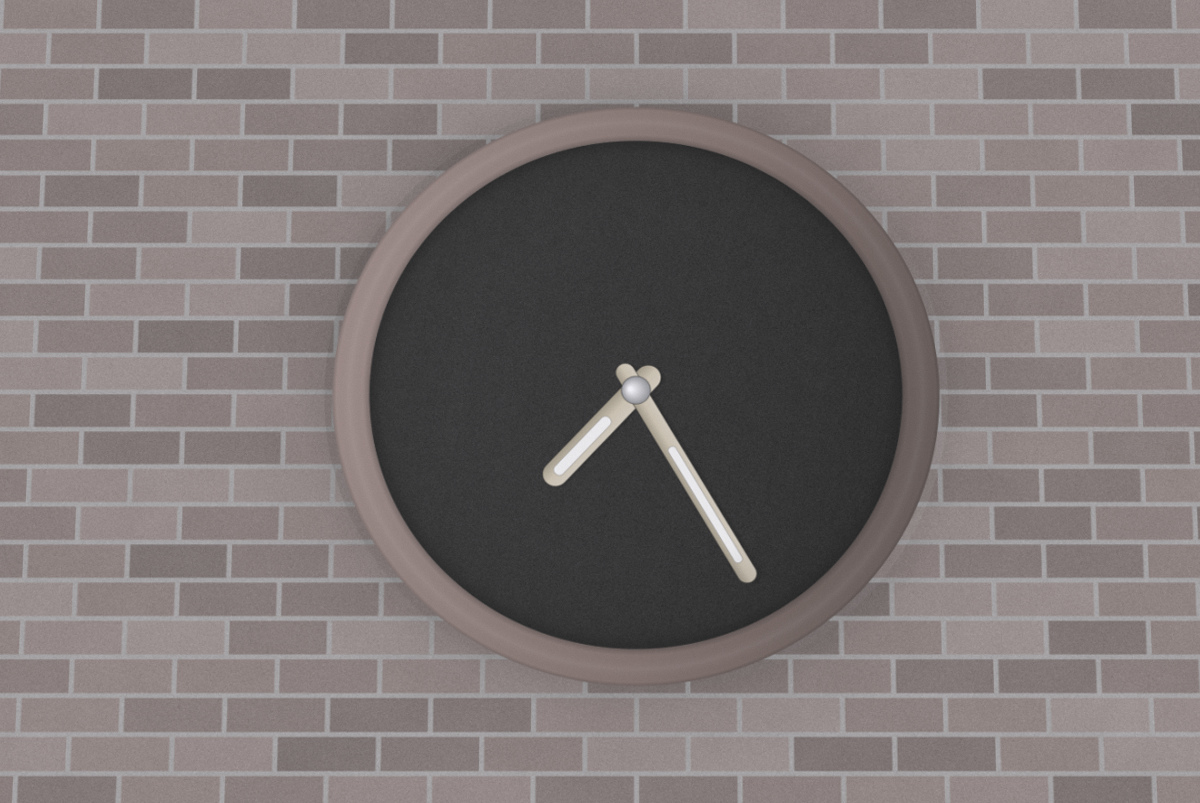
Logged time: {"hour": 7, "minute": 25}
